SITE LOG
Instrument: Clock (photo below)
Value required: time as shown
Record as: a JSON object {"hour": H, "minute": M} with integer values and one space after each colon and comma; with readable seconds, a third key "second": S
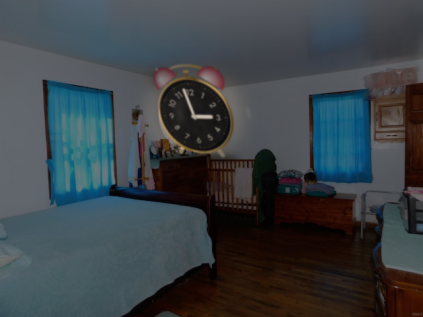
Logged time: {"hour": 2, "minute": 58}
